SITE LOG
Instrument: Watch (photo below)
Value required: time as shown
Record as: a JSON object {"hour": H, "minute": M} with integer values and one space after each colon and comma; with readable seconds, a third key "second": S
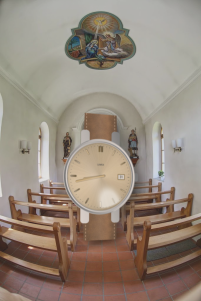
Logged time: {"hour": 8, "minute": 43}
